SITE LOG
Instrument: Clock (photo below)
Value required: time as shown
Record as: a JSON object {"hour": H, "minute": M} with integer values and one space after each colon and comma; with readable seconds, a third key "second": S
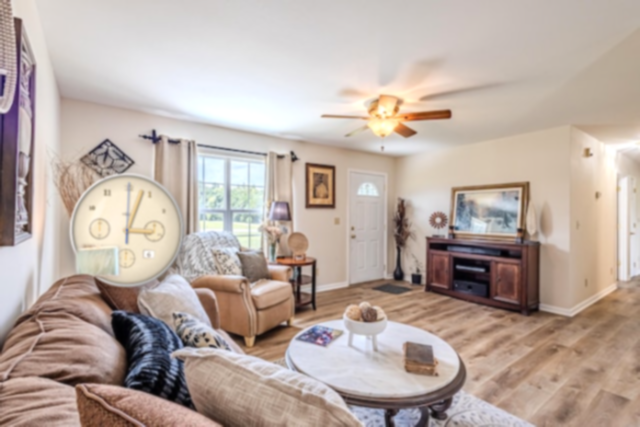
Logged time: {"hour": 3, "minute": 3}
